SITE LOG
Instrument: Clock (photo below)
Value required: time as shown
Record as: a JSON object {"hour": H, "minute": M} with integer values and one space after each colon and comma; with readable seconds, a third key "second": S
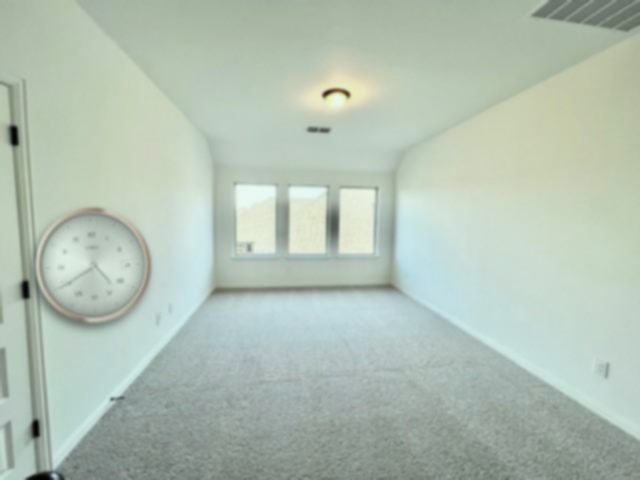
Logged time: {"hour": 4, "minute": 40}
